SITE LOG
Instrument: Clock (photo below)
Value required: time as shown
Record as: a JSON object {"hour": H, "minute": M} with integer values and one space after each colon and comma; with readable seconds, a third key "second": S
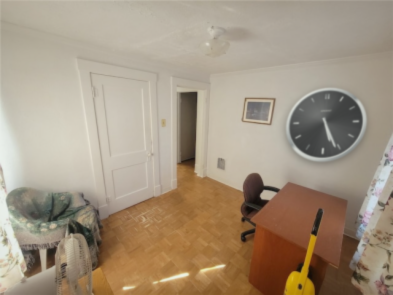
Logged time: {"hour": 5, "minute": 26}
